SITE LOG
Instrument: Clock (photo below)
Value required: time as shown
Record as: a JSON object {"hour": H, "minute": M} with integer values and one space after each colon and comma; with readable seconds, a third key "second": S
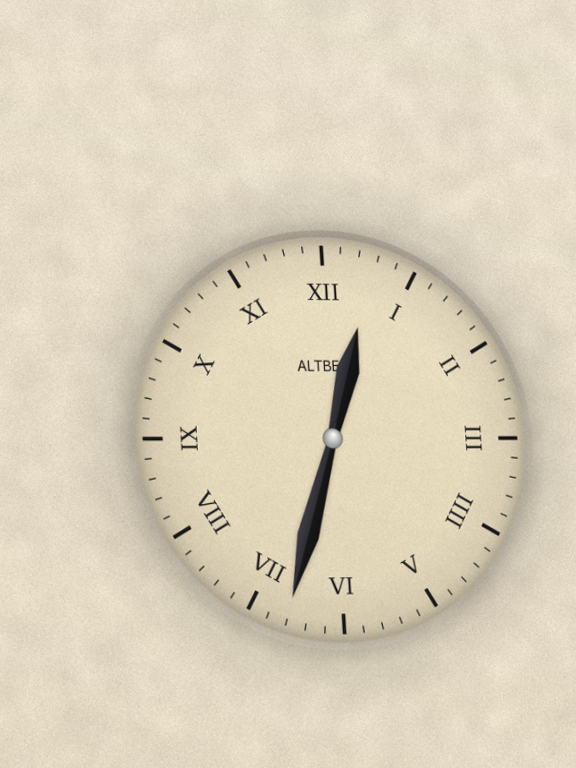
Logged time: {"hour": 12, "minute": 33}
